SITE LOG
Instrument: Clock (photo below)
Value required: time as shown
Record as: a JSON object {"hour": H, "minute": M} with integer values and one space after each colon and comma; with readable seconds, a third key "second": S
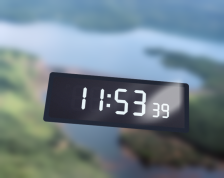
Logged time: {"hour": 11, "minute": 53, "second": 39}
